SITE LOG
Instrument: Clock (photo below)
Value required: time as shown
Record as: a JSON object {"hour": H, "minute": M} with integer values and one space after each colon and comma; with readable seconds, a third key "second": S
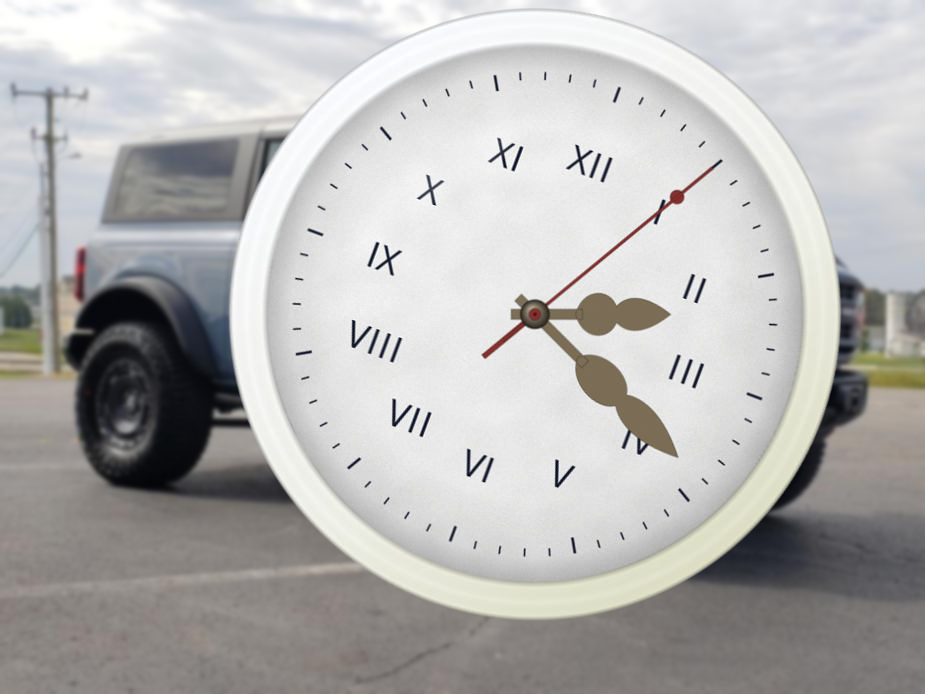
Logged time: {"hour": 2, "minute": 19, "second": 5}
